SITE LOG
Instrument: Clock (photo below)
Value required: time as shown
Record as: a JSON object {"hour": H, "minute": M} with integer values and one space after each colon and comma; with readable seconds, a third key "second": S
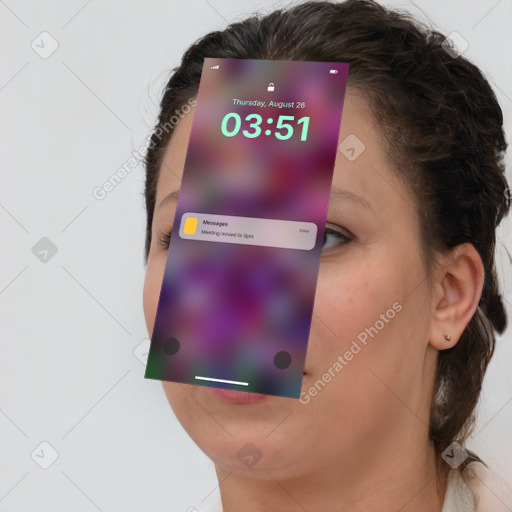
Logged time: {"hour": 3, "minute": 51}
